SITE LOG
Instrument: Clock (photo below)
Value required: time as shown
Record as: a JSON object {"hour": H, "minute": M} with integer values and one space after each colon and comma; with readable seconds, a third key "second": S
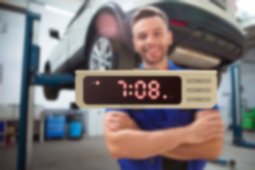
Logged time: {"hour": 7, "minute": 8}
